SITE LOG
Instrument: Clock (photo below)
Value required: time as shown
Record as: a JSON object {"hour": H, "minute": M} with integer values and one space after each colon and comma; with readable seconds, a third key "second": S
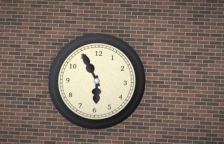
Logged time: {"hour": 5, "minute": 55}
